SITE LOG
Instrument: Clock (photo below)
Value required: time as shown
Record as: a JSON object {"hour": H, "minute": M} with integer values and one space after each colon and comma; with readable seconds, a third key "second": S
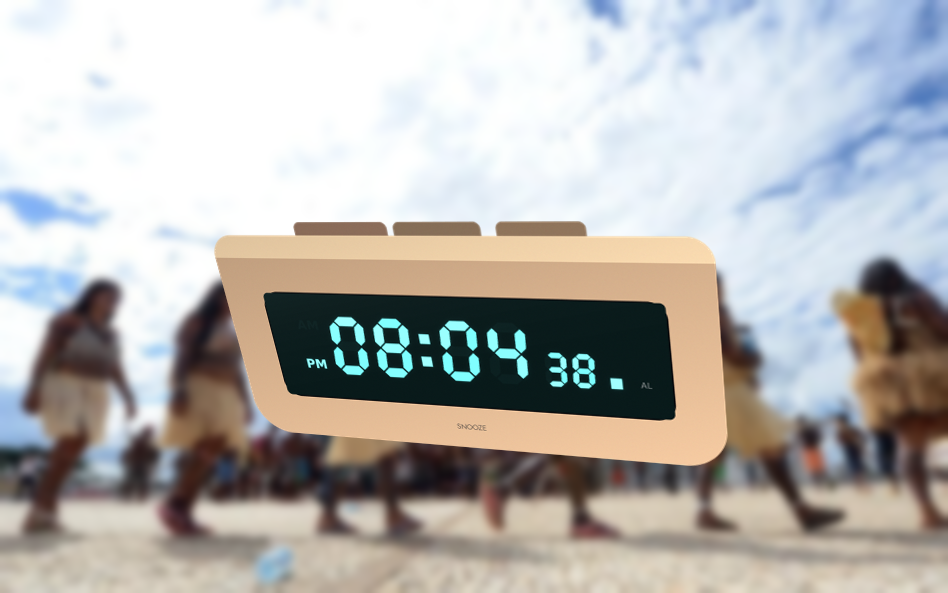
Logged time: {"hour": 8, "minute": 4, "second": 38}
